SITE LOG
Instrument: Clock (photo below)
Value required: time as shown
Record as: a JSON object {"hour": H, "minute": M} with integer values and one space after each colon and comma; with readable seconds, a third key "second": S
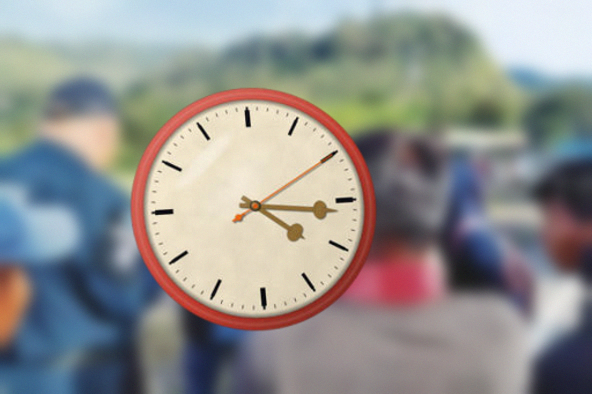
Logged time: {"hour": 4, "minute": 16, "second": 10}
